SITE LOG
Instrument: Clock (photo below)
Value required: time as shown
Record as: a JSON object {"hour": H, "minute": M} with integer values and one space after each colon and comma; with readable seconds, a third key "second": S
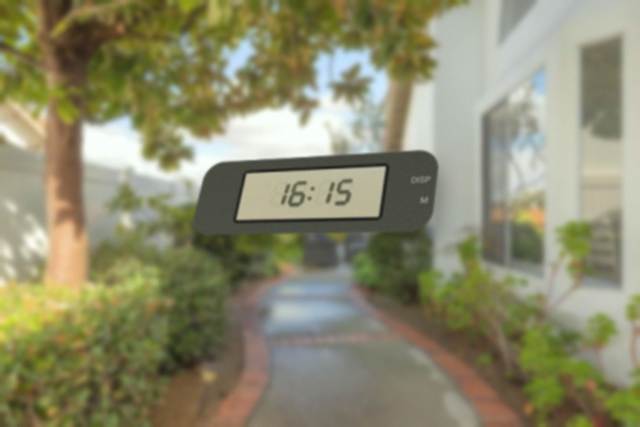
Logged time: {"hour": 16, "minute": 15}
